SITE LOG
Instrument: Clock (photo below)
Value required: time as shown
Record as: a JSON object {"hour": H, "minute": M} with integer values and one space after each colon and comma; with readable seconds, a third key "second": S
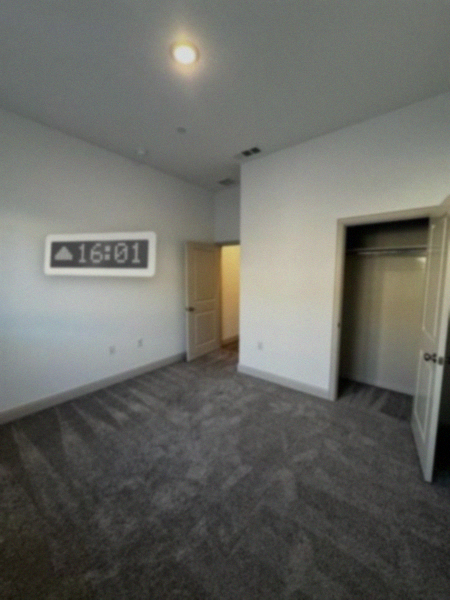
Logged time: {"hour": 16, "minute": 1}
